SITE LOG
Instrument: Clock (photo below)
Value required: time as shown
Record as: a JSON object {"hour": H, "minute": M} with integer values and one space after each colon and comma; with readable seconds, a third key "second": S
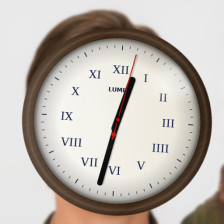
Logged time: {"hour": 12, "minute": 32, "second": 2}
